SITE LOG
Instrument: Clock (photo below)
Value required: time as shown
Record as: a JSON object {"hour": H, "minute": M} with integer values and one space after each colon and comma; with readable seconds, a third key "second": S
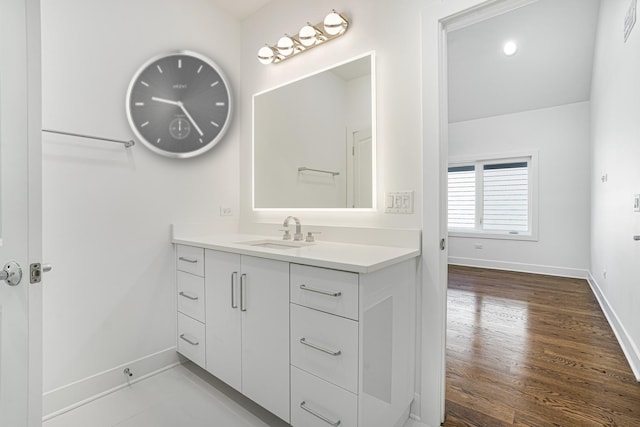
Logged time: {"hour": 9, "minute": 24}
